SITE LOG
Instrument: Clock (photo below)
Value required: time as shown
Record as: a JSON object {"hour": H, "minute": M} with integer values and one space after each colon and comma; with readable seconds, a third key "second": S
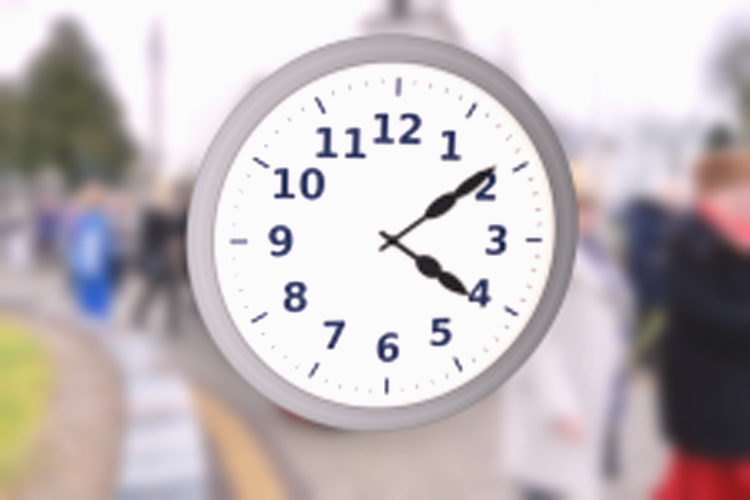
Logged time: {"hour": 4, "minute": 9}
